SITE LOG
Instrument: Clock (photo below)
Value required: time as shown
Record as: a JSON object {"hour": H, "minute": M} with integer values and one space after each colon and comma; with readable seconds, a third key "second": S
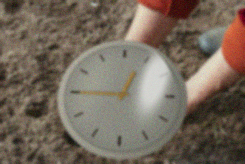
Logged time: {"hour": 12, "minute": 45}
